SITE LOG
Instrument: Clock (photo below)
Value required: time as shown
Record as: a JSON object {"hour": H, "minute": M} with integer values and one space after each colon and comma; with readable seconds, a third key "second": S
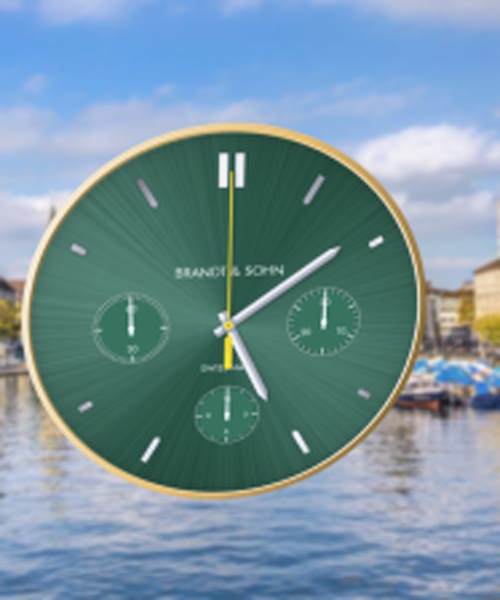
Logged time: {"hour": 5, "minute": 9}
